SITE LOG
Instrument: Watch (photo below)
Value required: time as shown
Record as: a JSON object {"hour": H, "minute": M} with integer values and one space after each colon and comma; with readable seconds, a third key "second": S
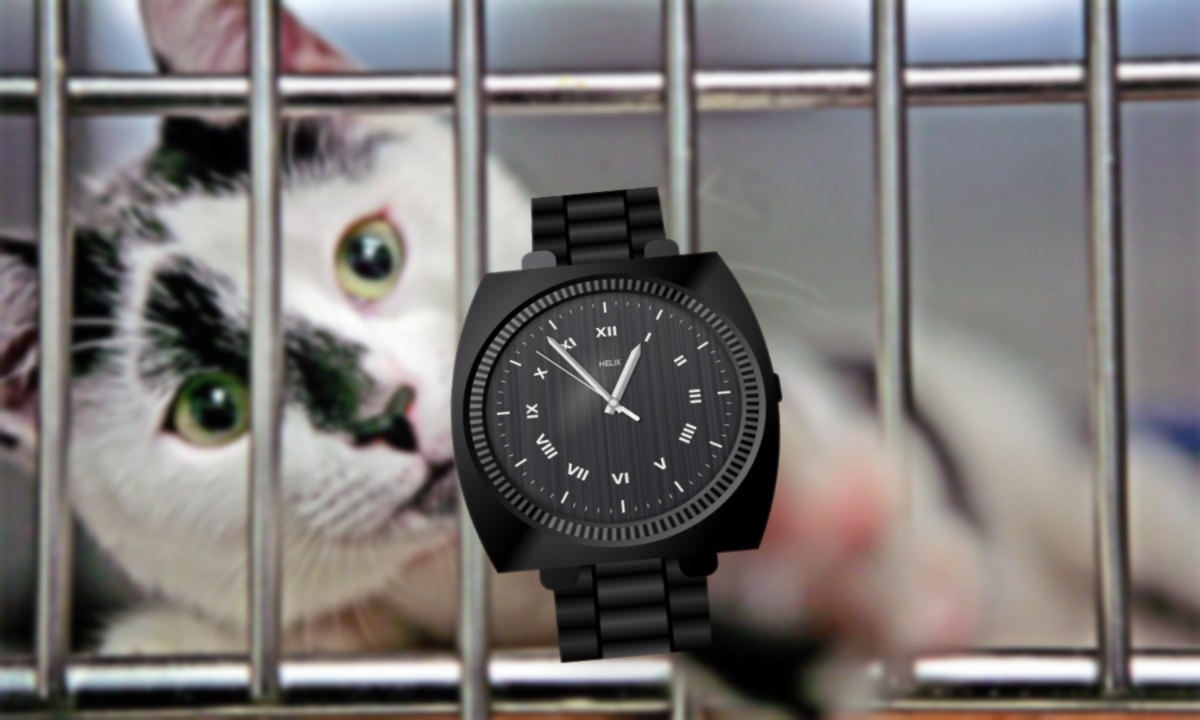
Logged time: {"hour": 12, "minute": 53, "second": 52}
